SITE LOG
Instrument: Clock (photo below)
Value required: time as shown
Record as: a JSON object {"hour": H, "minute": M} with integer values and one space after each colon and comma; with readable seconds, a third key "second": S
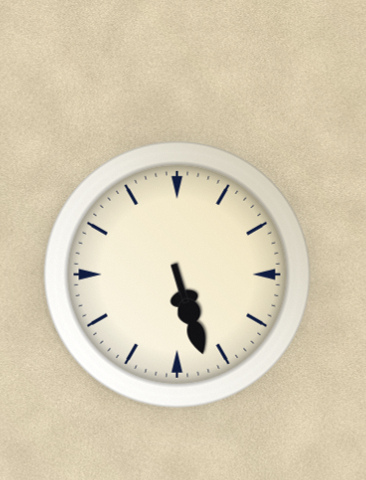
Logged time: {"hour": 5, "minute": 27}
